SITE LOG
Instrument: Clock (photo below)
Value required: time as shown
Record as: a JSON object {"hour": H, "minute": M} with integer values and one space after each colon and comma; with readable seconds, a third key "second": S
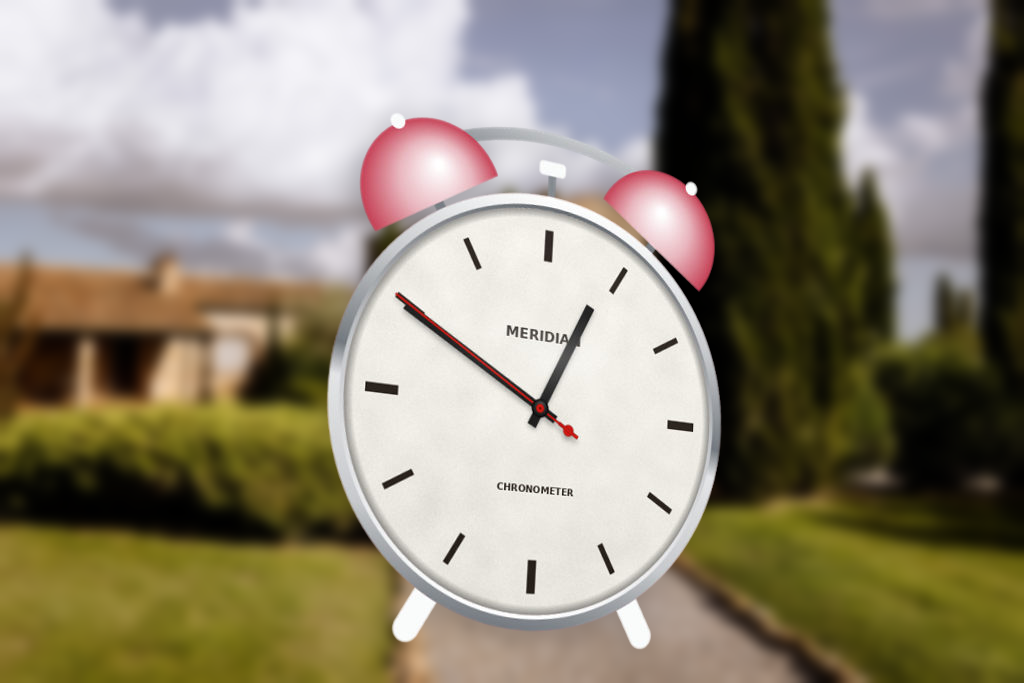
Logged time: {"hour": 12, "minute": 49, "second": 50}
